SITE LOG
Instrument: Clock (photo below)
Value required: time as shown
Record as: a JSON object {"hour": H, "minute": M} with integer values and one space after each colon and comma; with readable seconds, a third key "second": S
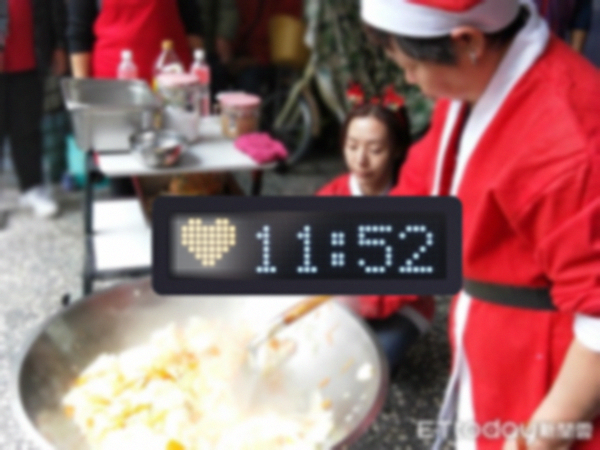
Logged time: {"hour": 11, "minute": 52}
